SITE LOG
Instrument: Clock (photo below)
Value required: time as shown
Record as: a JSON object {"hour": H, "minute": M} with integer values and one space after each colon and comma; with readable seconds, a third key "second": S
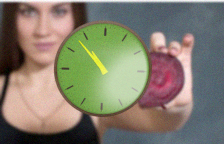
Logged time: {"hour": 10, "minute": 53}
